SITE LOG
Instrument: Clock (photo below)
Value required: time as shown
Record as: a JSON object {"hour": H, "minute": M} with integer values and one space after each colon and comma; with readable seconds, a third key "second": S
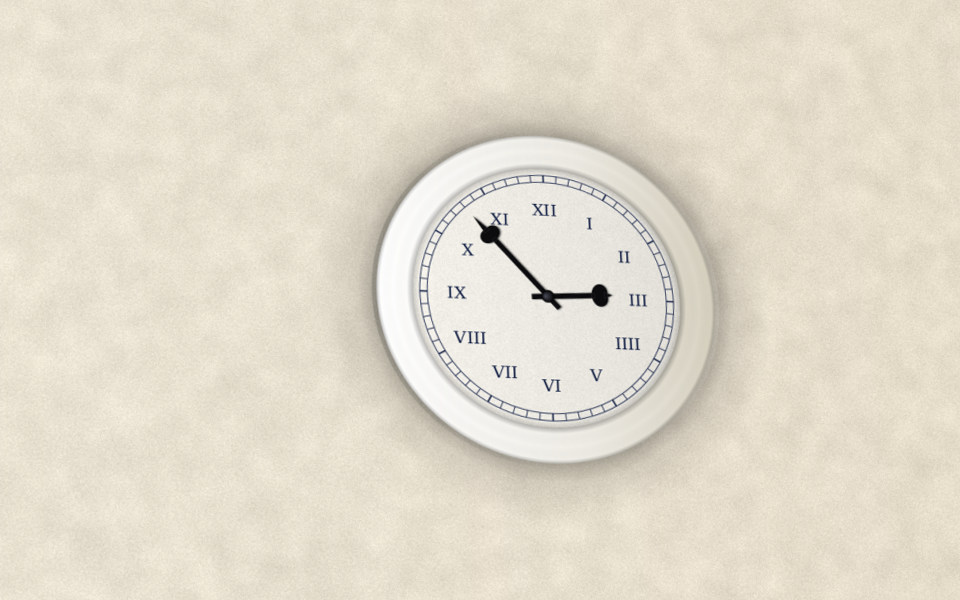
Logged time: {"hour": 2, "minute": 53}
